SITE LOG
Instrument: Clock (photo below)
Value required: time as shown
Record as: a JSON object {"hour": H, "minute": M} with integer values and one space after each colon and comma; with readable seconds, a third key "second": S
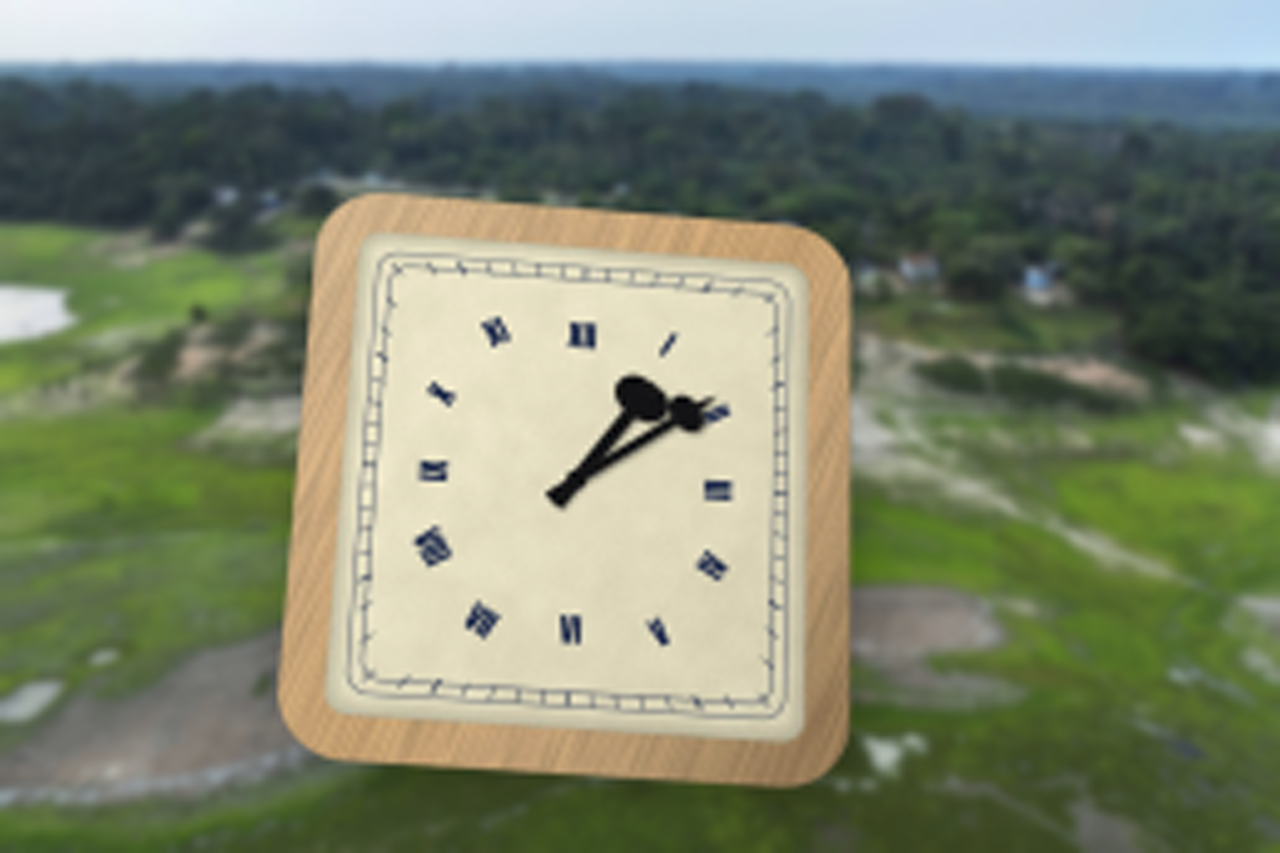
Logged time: {"hour": 1, "minute": 9}
